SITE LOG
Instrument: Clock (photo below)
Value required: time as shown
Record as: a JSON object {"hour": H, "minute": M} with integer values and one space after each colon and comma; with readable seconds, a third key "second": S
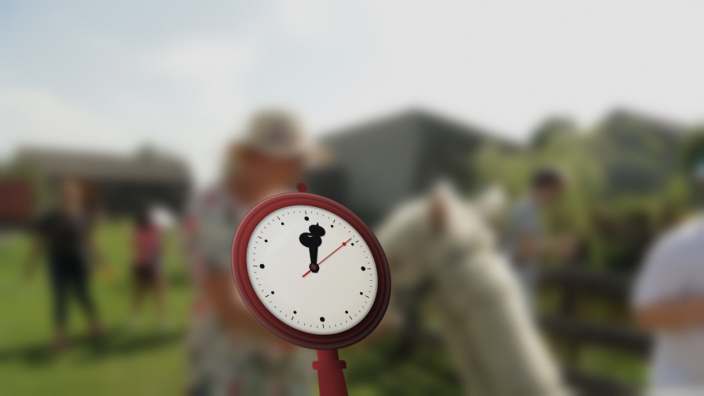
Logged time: {"hour": 12, "minute": 2, "second": 9}
